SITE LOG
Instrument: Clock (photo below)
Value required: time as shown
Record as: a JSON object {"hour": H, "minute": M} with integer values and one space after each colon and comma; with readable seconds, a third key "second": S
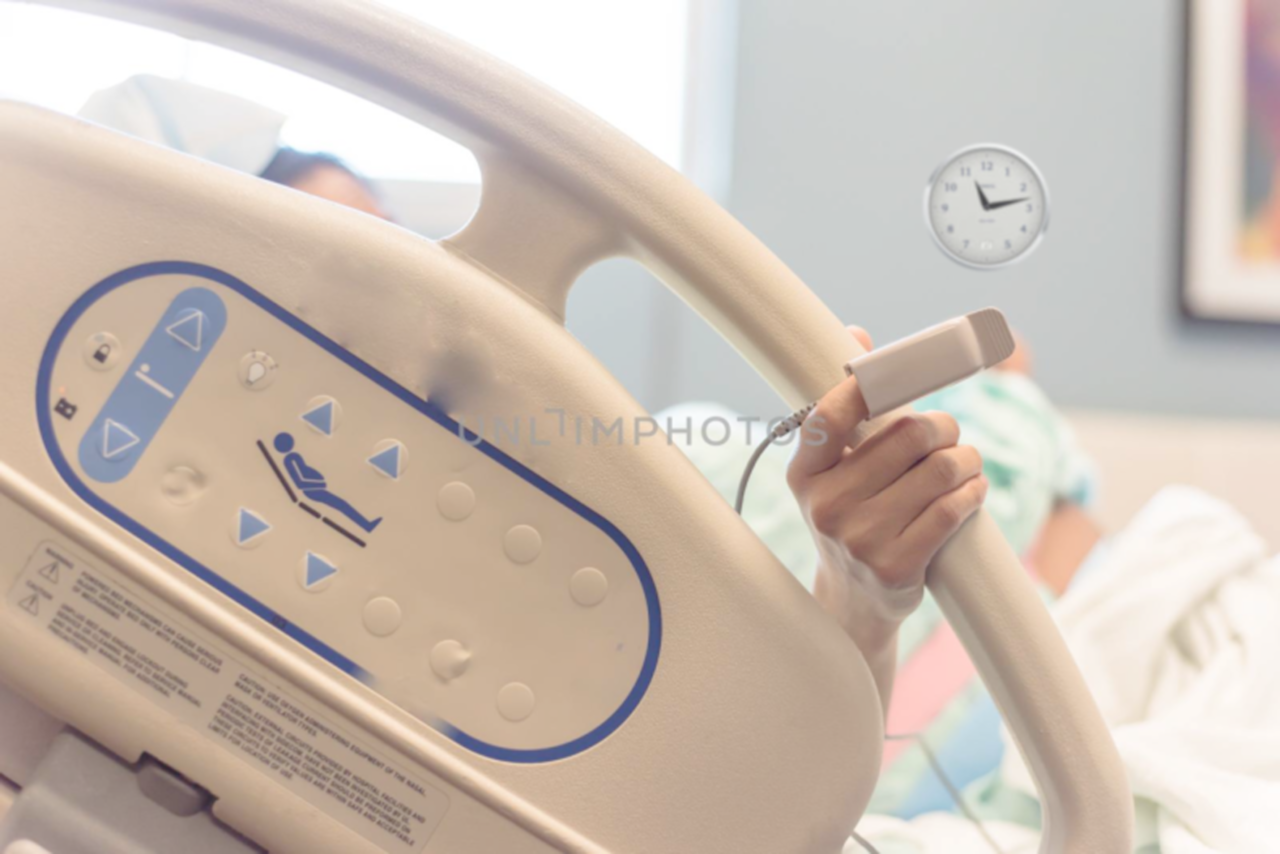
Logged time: {"hour": 11, "minute": 13}
